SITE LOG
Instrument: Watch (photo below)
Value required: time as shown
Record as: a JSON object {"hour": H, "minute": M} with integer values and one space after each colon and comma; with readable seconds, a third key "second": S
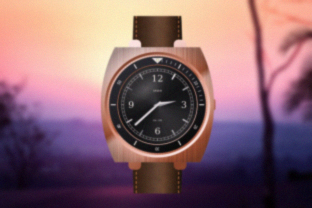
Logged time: {"hour": 2, "minute": 38}
